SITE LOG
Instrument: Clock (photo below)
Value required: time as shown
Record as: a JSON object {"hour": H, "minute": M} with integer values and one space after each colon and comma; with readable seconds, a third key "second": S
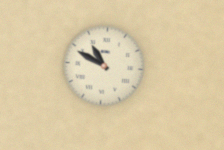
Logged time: {"hour": 10, "minute": 49}
